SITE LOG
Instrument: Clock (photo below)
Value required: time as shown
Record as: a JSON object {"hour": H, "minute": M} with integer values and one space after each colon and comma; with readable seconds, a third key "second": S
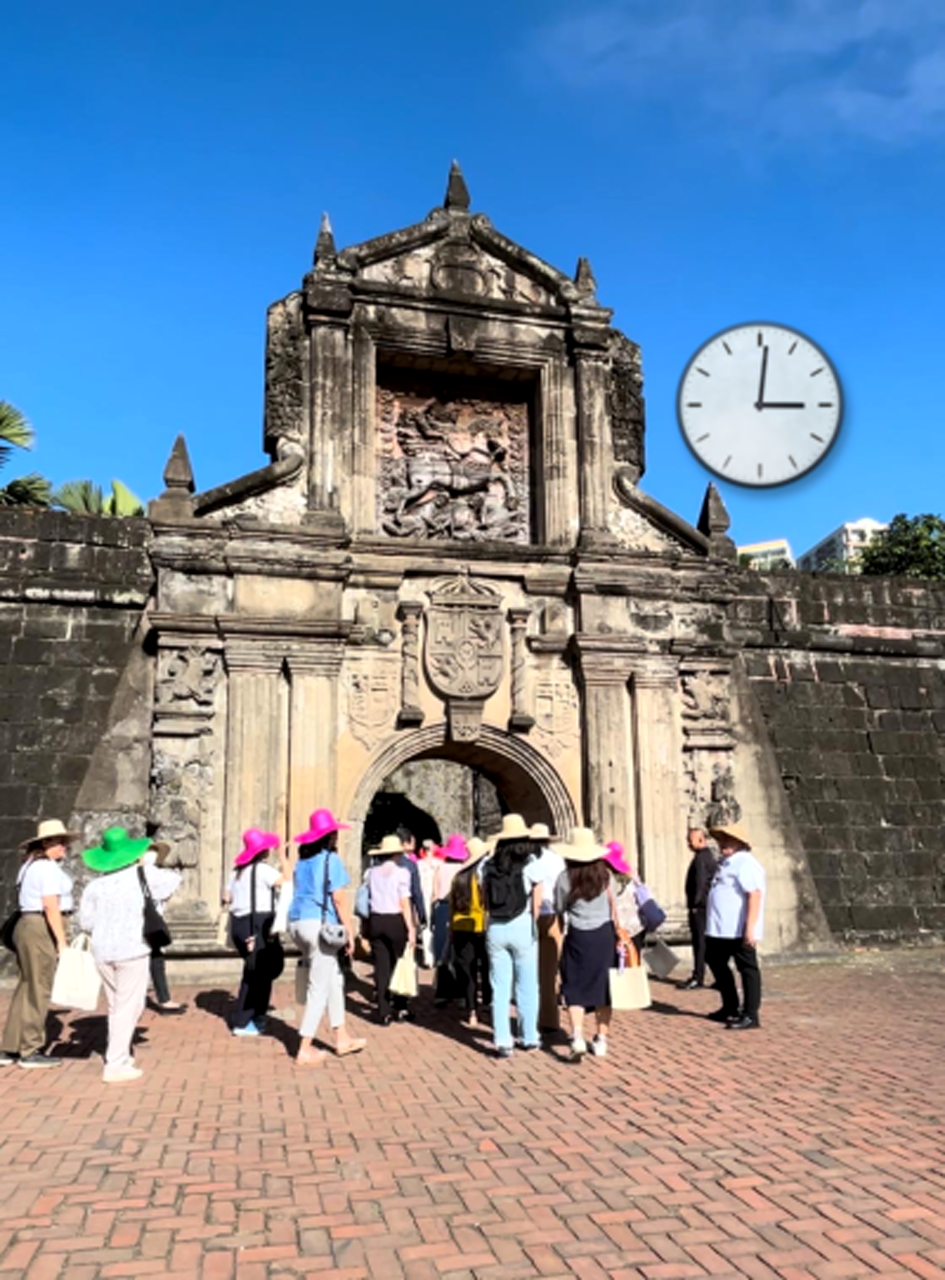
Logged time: {"hour": 3, "minute": 1}
